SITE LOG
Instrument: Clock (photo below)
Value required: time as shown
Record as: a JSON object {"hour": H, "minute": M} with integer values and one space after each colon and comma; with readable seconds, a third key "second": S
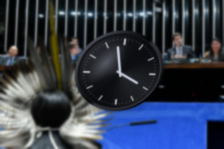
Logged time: {"hour": 3, "minute": 58}
